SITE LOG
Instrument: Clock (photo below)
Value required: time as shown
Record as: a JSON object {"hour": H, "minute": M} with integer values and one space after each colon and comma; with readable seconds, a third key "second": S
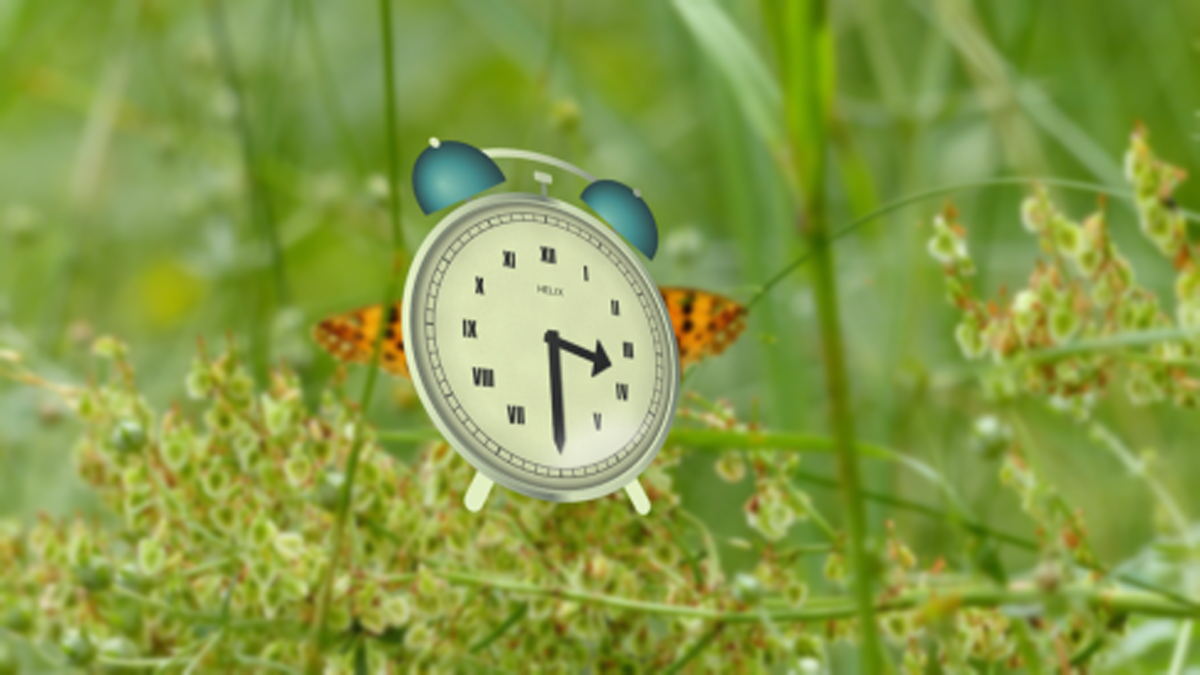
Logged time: {"hour": 3, "minute": 30}
